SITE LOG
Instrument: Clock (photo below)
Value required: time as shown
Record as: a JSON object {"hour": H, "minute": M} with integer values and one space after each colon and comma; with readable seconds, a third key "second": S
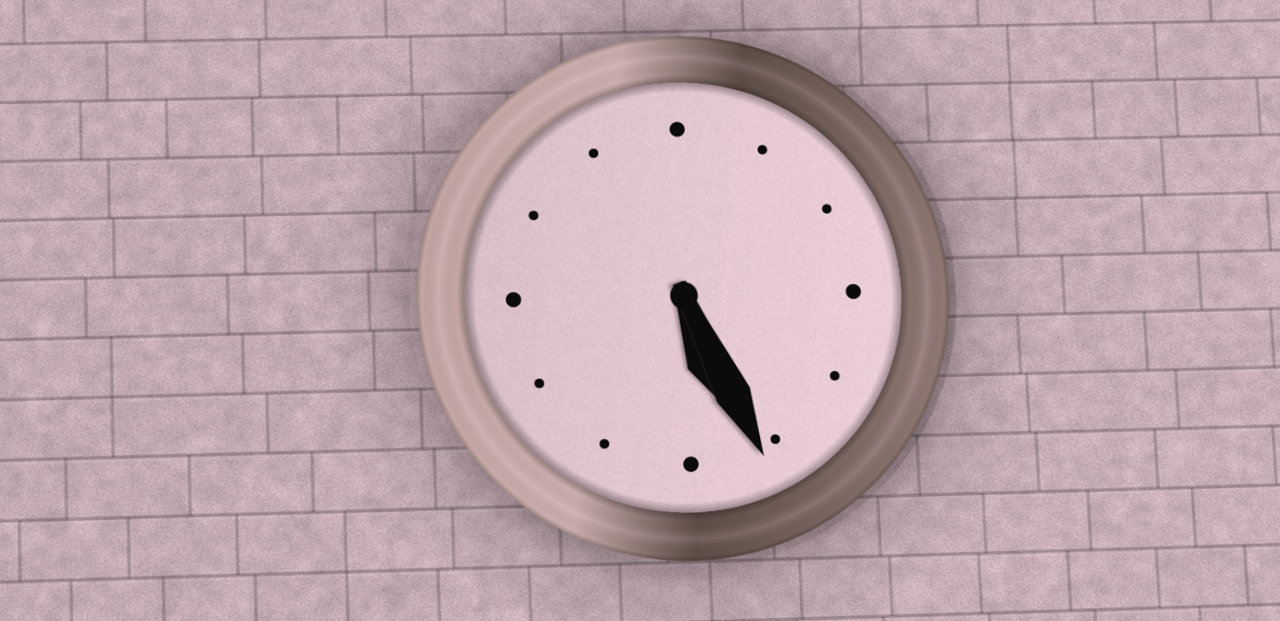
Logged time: {"hour": 5, "minute": 26}
